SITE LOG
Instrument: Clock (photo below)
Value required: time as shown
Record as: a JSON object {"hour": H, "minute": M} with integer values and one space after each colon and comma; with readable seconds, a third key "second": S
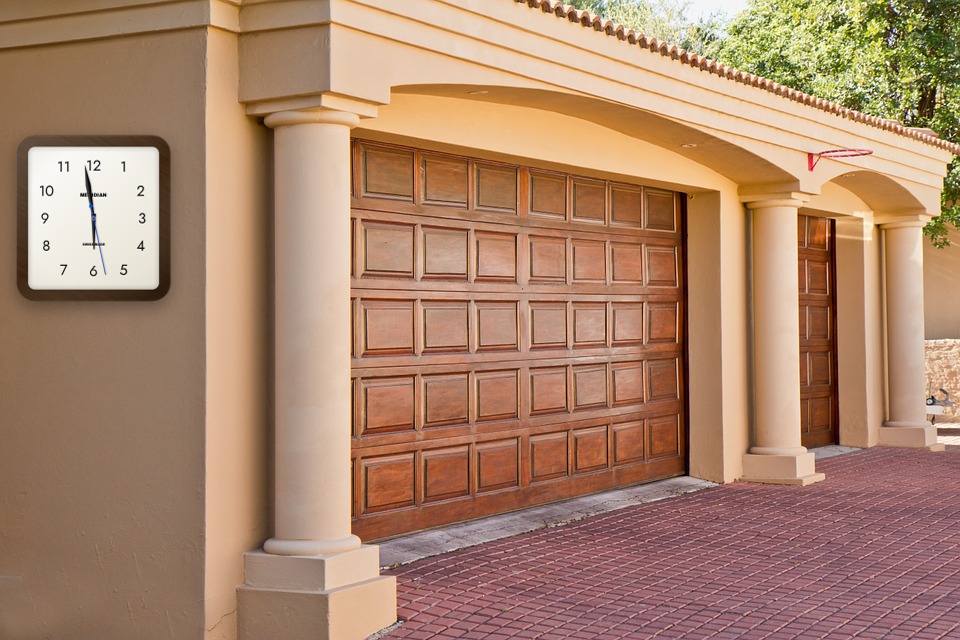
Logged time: {"hour": 5, "minute": 58, "second": 28}
